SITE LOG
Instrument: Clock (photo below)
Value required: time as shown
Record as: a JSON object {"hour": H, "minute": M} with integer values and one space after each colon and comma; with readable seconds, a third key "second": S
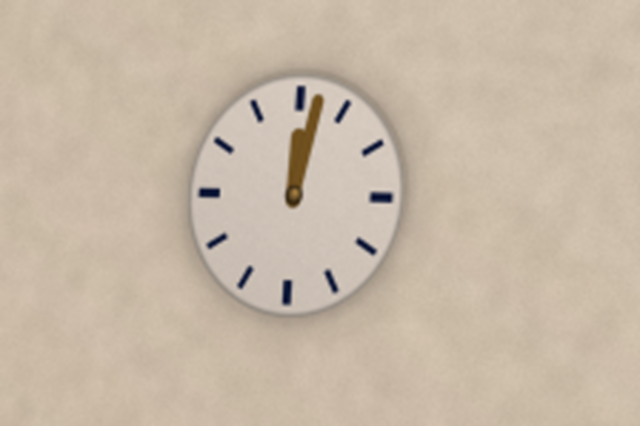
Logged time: {"hour": 12, "minute": 2}
